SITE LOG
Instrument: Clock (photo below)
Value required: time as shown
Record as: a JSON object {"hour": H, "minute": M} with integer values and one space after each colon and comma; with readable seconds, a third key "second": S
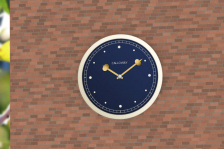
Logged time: {"hour": 10, "minute": 9}
